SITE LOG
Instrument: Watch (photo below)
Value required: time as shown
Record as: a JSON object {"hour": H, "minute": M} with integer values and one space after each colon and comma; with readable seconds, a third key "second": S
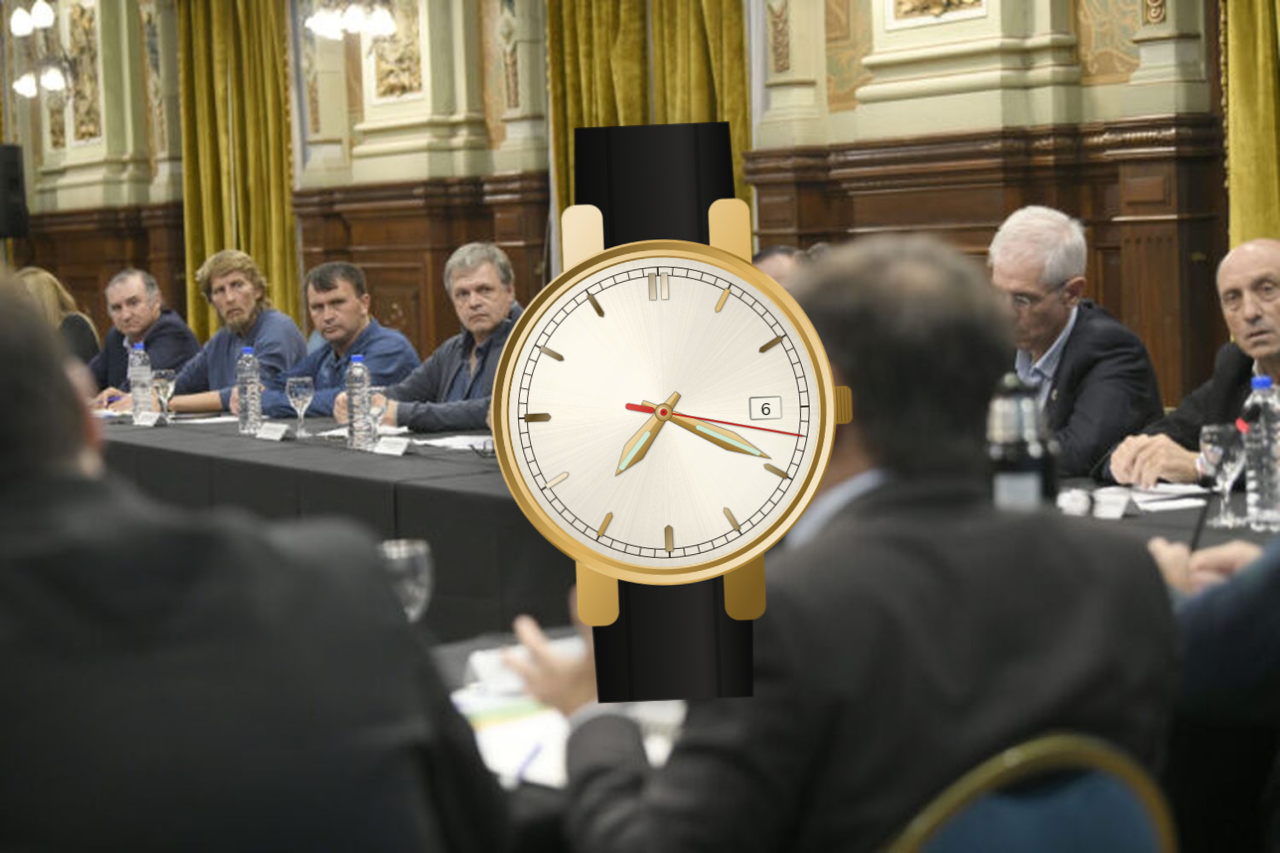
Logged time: {"hour": 7, "minute": 19, "second": 17}
